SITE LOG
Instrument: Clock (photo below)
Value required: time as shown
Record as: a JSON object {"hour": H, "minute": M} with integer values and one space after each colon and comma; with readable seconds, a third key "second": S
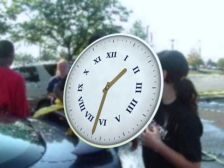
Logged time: {"hour": 1, "minute": 32}
